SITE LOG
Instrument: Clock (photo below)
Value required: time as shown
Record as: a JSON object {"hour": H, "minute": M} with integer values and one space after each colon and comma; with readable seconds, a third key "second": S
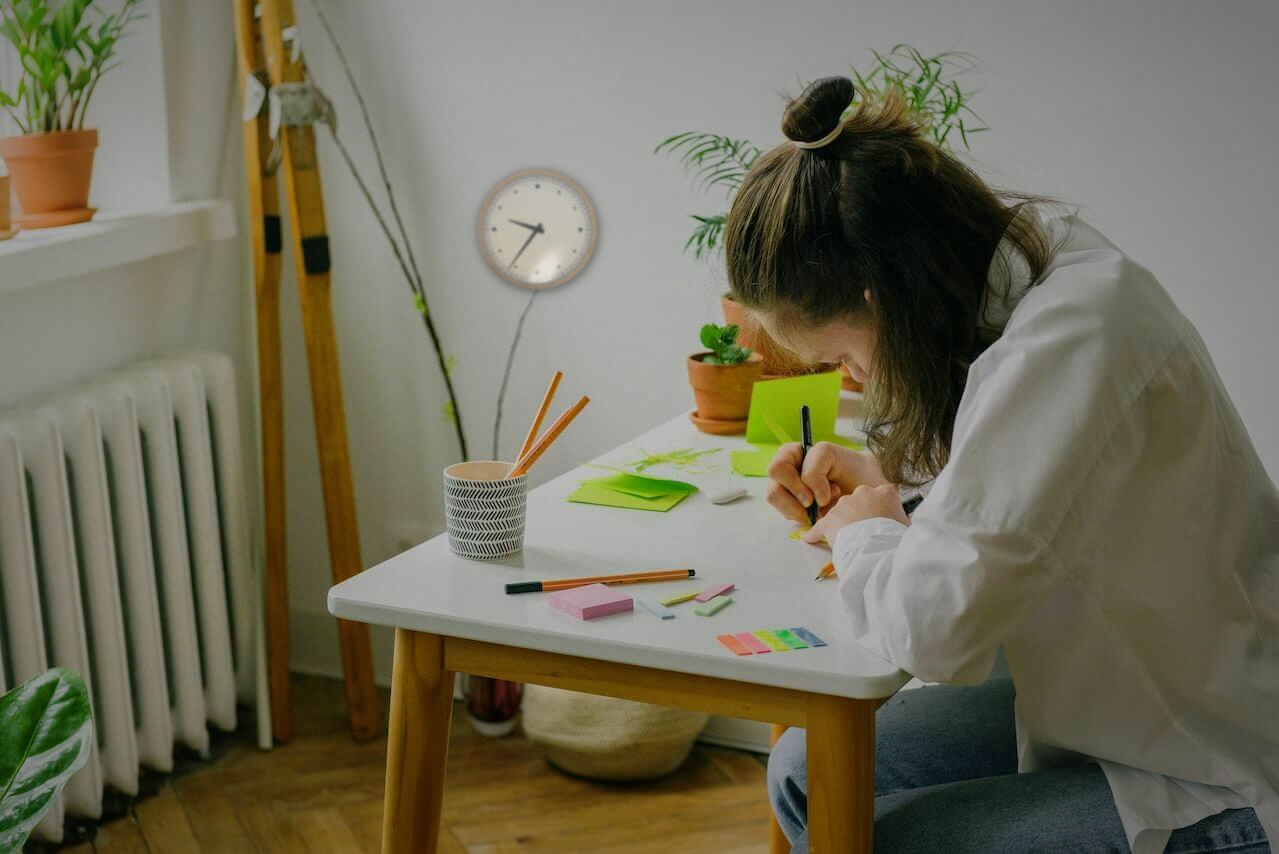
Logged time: {"hour": 9, "minute": 36}
